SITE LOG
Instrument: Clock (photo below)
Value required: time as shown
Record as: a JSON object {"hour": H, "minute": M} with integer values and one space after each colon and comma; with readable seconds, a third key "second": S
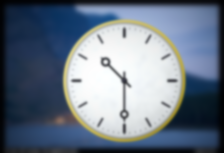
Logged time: {"hour": 10, "minute": 30}
